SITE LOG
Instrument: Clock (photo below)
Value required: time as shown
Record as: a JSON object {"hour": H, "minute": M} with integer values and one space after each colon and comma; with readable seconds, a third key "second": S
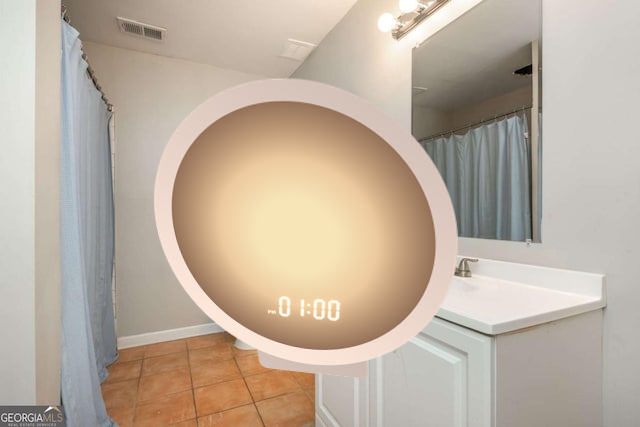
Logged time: {"hour": 1, "minute": 0}
